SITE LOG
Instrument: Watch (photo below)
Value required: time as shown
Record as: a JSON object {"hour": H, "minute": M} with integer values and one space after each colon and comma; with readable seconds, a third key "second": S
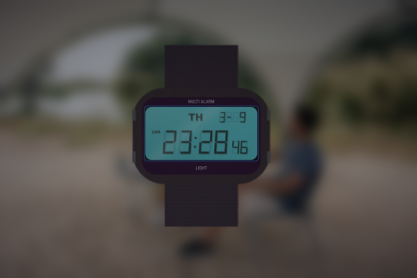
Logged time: {"hour": 23, "minute": 28, "second": 46}
